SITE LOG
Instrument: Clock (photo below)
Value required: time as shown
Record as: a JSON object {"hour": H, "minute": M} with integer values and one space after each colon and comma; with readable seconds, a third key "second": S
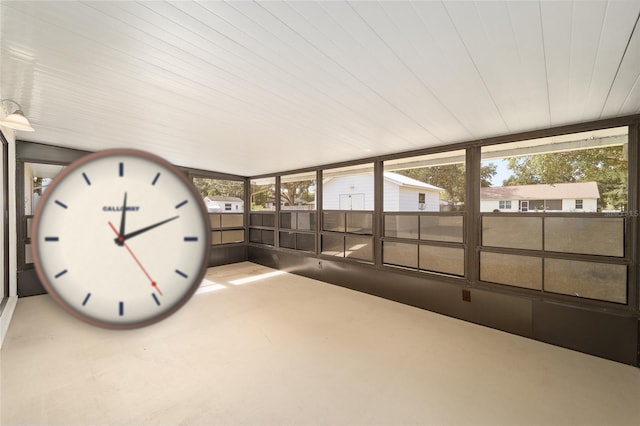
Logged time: {"hour": 12, "minute": 11, "second": 24}
